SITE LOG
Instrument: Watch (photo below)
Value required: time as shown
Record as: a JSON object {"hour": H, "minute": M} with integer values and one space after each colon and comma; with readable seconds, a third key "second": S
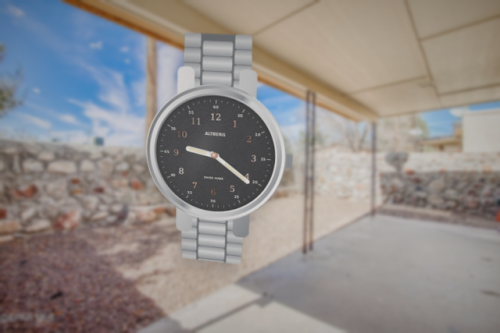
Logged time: {"hour": 9, "minute": 21}
